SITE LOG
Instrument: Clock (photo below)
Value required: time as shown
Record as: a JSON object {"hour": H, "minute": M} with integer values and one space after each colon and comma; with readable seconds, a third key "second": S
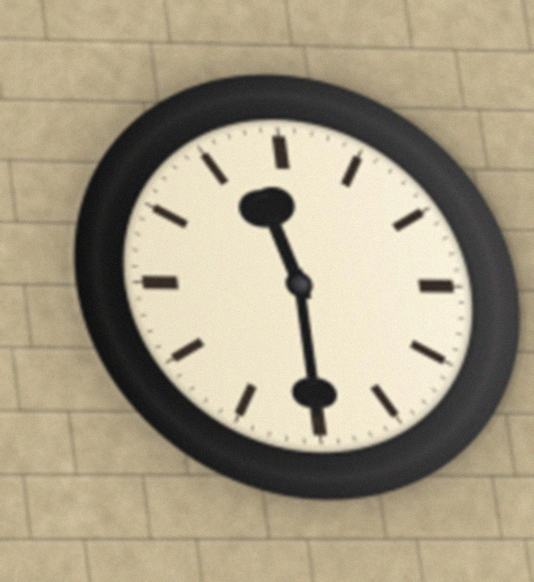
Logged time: {"hour": 11, "minute": 30}
